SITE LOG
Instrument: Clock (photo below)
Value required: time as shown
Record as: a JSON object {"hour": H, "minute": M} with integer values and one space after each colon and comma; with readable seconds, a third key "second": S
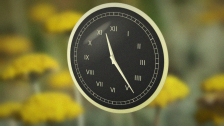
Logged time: {"hour": 11, "minute": 24}
